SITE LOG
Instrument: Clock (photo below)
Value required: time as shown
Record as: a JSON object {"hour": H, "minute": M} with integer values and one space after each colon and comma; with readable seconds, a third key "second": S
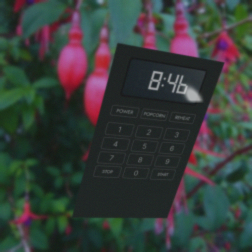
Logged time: {"hour": 8, "minute": 46}
